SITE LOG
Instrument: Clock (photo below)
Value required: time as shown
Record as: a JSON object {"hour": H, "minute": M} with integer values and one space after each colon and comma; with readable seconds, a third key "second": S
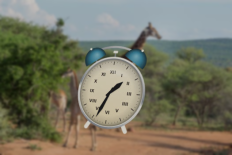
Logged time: {"hour": 1, "minute": 34}
